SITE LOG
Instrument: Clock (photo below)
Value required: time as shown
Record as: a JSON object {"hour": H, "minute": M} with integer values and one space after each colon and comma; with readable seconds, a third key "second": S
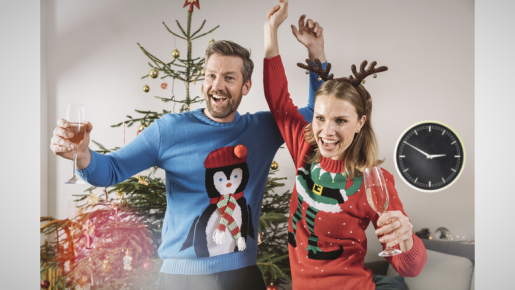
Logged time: {"hour": 2, "minute": 50}
